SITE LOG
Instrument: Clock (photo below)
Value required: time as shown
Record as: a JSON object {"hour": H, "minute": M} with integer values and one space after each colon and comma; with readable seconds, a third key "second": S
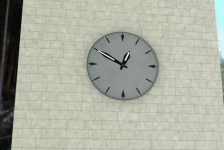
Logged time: {"hour": 12, "minute": 50}
